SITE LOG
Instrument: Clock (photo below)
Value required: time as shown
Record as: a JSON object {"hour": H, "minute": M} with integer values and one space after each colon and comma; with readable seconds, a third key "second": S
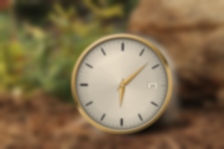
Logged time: {"hour": 6, "minute": 8}
